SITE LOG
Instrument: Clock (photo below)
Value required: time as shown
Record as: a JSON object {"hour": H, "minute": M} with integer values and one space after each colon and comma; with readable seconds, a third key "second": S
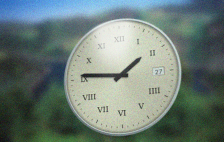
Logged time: {"hour": 1, "minute": 46}
